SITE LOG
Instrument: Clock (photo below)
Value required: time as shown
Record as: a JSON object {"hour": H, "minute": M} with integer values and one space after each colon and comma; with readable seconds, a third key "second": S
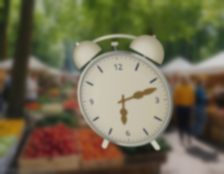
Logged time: {"hour": 6, "minute": 12}
